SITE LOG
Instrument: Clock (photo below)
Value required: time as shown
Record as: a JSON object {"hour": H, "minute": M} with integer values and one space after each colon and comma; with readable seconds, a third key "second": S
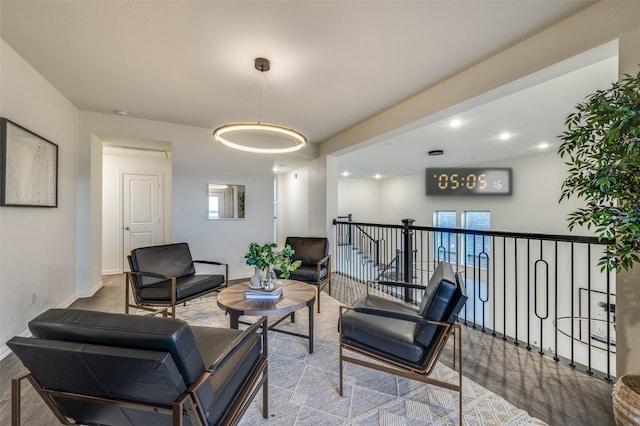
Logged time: {"hour": 5, "minute": 5, "second": 16}
